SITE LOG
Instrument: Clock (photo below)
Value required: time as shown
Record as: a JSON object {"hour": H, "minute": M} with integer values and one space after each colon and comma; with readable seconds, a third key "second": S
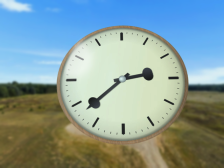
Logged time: {"hour": 2, "minute": 38}
